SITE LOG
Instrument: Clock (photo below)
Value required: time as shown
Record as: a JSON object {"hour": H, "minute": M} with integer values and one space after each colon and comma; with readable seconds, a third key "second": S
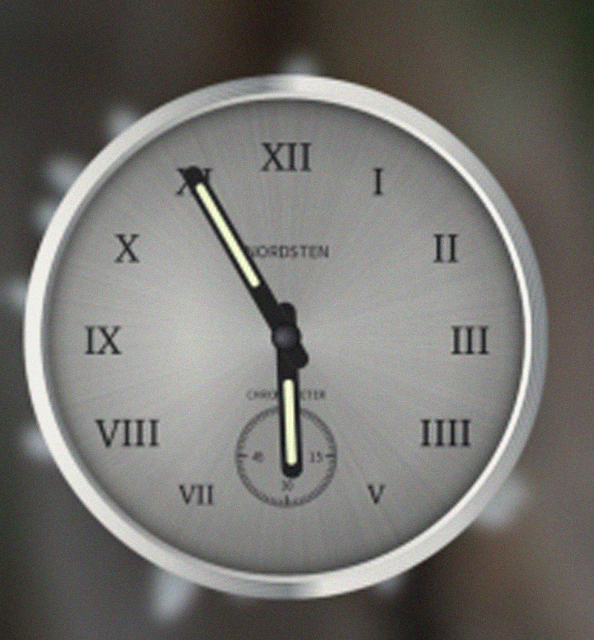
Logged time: {"hour": 5, "minute": 55}
